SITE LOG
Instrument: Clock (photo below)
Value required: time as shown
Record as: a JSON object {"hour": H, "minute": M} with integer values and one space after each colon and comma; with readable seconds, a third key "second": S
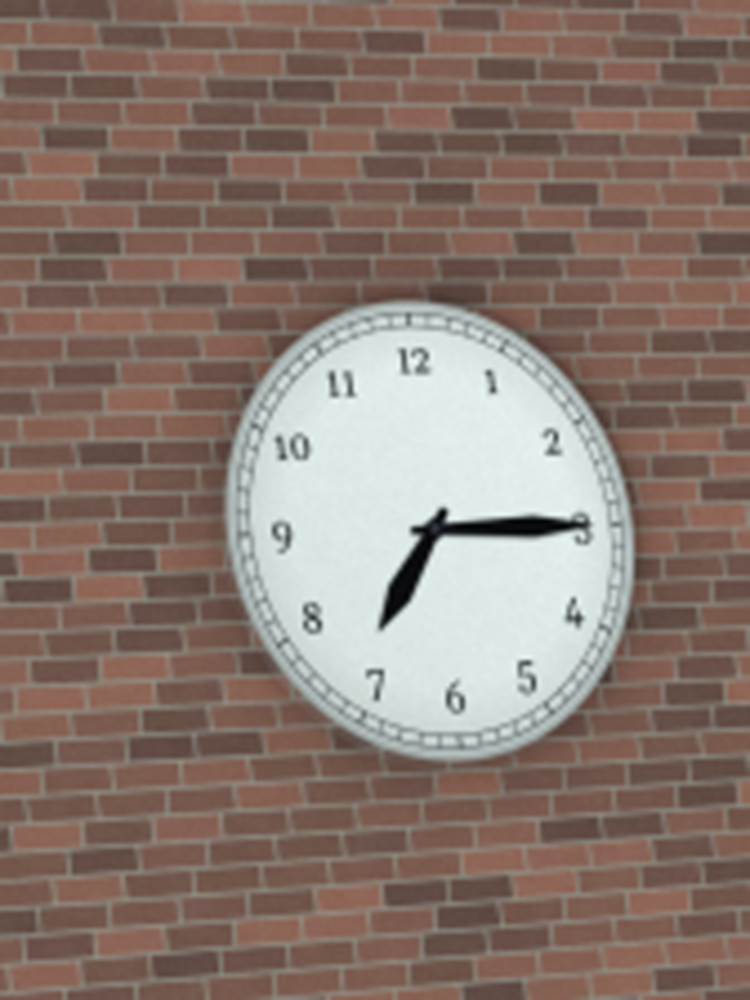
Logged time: {"hour": 7, "minute": 15}
